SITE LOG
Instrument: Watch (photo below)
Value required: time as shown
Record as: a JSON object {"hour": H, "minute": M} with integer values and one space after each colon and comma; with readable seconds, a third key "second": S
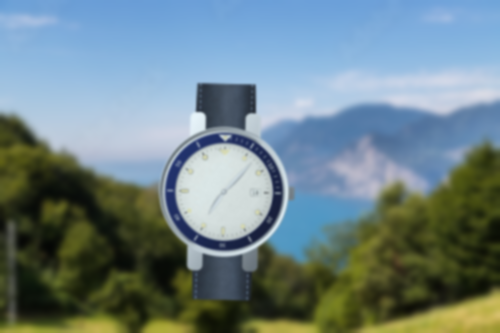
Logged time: {"hour": 7, "minute": 7}
